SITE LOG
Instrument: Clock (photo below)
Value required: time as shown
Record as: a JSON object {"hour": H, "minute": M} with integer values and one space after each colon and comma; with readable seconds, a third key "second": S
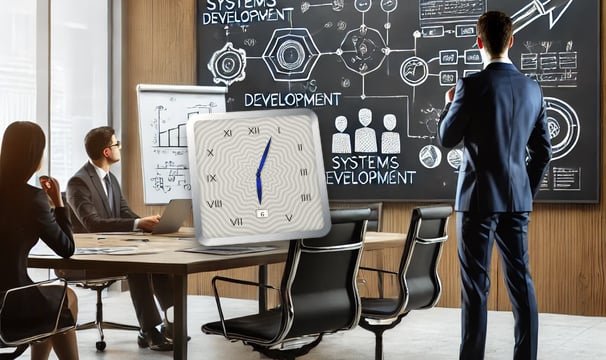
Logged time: {"hour": 6, "minute": 4}
